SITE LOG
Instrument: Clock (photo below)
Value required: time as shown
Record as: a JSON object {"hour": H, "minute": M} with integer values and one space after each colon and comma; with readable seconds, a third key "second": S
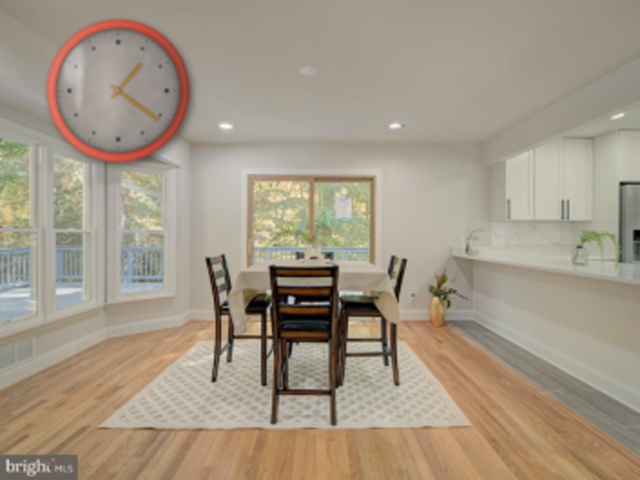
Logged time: {"hour": 1, "minute": 21}
